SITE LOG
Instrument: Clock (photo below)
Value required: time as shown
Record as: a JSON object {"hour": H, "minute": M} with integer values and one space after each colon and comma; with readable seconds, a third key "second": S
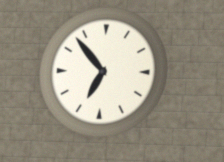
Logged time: {"hour": 6, "minute": 53}
